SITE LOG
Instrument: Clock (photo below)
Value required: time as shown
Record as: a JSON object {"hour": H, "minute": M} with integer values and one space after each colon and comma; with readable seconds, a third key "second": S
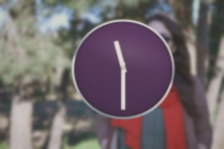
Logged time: {"hour": 11, "minute": 30}
